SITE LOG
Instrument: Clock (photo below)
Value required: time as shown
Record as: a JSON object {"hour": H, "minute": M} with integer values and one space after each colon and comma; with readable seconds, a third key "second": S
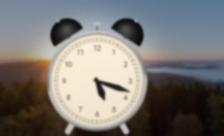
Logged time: {"hour": 5, "minute": 18}
